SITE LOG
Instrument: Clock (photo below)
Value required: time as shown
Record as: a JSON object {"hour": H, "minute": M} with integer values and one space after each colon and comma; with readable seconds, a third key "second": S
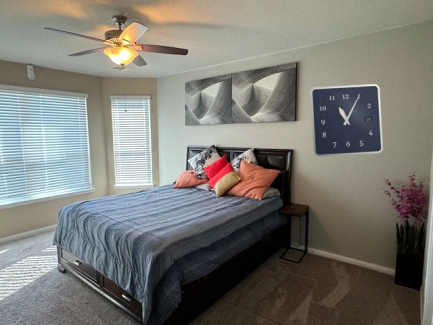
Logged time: {"hour": 11, "minute": 5}
